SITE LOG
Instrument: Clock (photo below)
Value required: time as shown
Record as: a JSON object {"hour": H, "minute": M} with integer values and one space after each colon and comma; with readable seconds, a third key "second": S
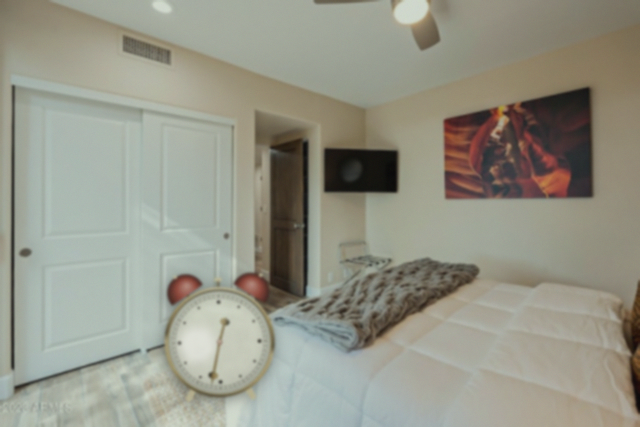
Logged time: {"hour": 12, "minute": 32}
